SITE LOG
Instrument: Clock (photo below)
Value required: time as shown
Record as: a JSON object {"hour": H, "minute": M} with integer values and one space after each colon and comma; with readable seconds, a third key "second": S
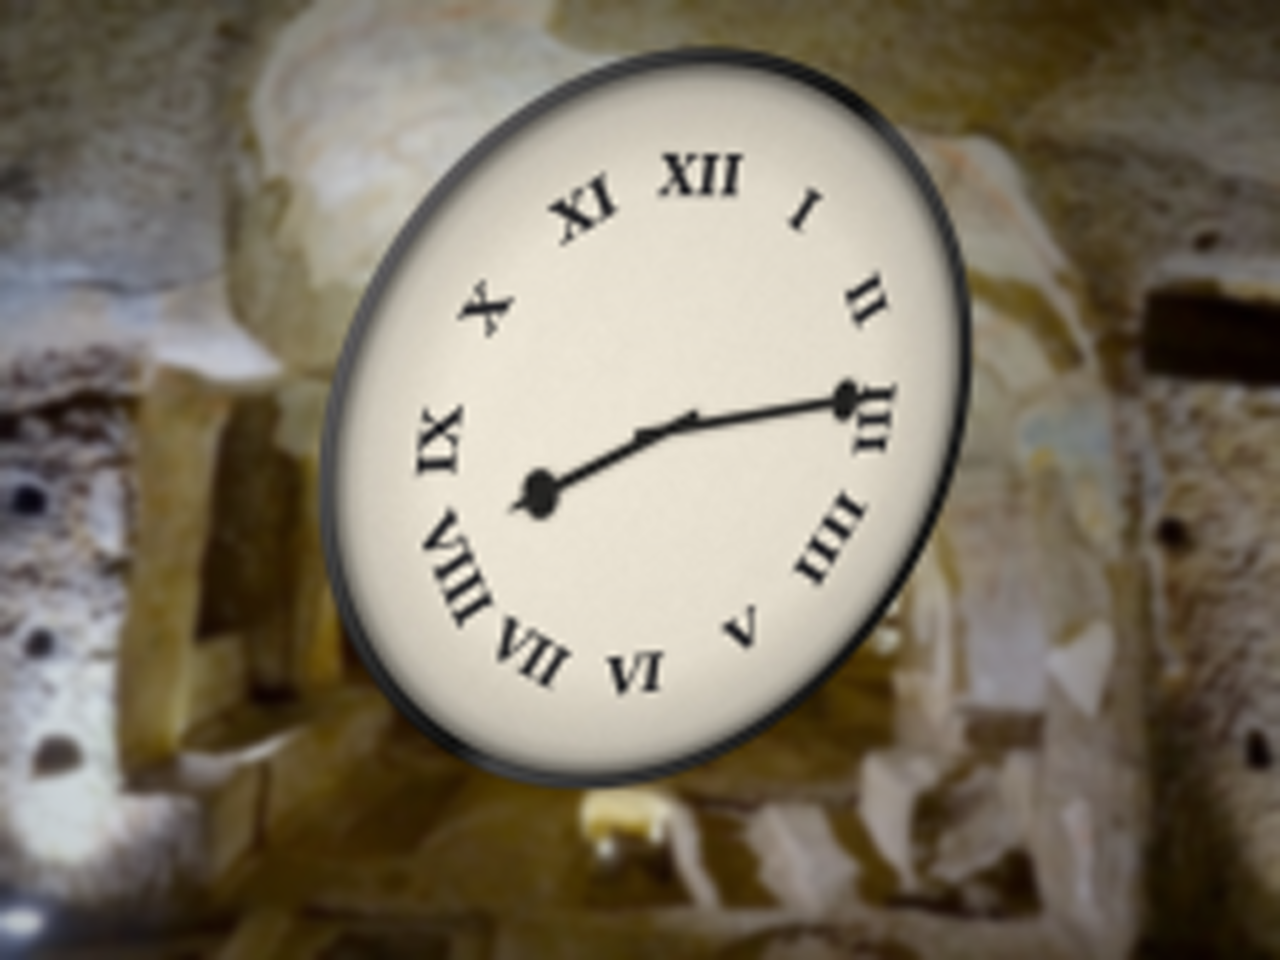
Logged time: {"hour": 8, "minute": 14}
